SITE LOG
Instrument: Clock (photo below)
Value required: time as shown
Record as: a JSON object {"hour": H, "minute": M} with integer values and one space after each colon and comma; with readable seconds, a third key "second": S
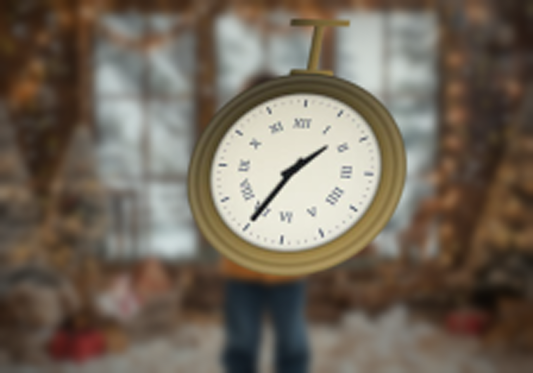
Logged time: {"hour": 1, "minute": 35}
